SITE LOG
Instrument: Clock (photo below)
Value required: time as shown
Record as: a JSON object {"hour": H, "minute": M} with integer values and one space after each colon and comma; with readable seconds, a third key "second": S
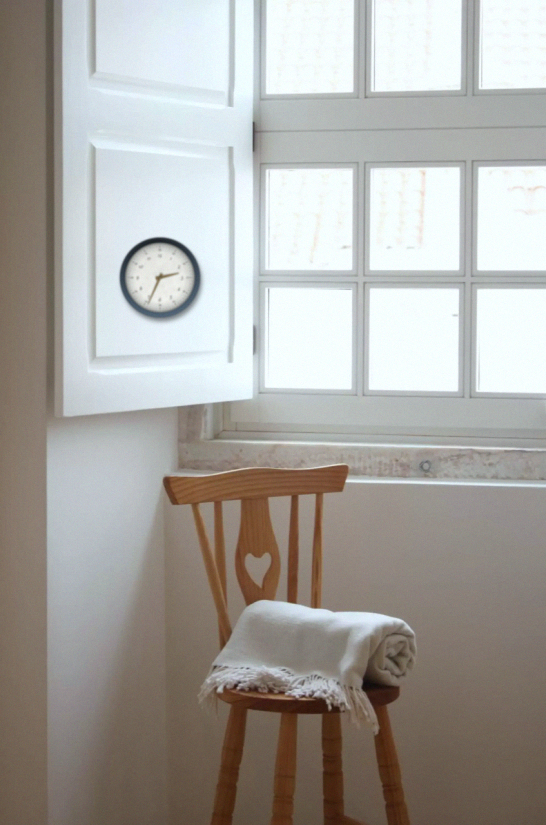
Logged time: {"hour": 2, "minute": 34}
